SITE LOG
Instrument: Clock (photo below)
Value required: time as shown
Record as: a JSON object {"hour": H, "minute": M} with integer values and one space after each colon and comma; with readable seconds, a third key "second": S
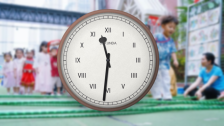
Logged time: {"hour": 11, "minute": 31}
